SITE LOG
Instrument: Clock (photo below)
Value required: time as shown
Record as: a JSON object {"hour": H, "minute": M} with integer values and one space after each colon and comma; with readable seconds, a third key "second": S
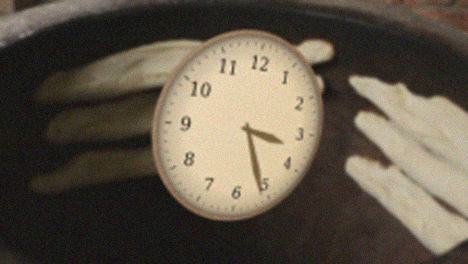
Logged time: {"hour": 3, "minute": 26}
